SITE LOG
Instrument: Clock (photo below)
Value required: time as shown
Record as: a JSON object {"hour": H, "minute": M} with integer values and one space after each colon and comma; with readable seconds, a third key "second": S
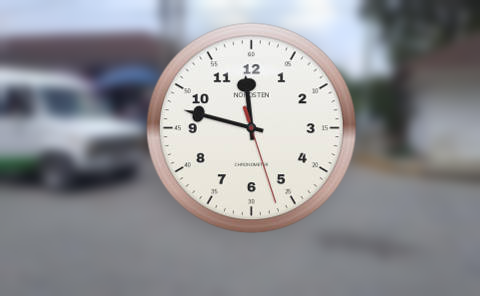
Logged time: {"hour": 11, "minute": 47, "second": 27}
